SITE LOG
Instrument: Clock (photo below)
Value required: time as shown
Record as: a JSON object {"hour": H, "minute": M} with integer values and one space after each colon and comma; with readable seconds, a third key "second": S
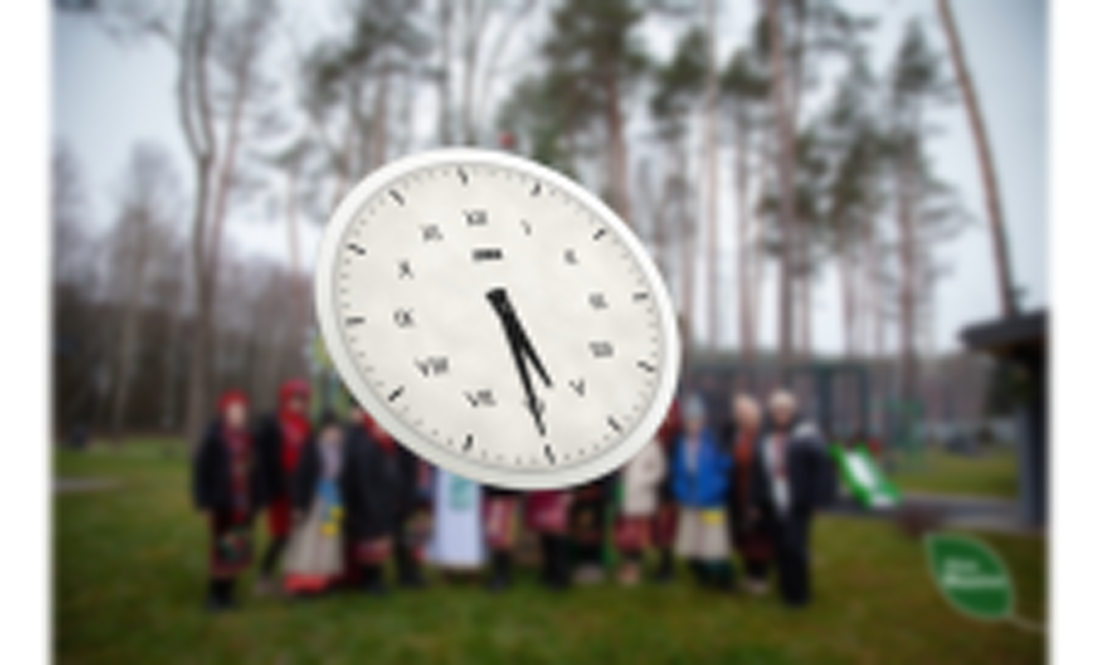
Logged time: {"hour": 5, "minute": 30}
